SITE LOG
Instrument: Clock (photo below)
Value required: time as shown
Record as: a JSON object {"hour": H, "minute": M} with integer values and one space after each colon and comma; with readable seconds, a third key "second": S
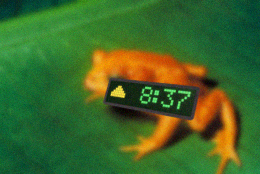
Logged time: {"hour": 8, "minute": 37}
